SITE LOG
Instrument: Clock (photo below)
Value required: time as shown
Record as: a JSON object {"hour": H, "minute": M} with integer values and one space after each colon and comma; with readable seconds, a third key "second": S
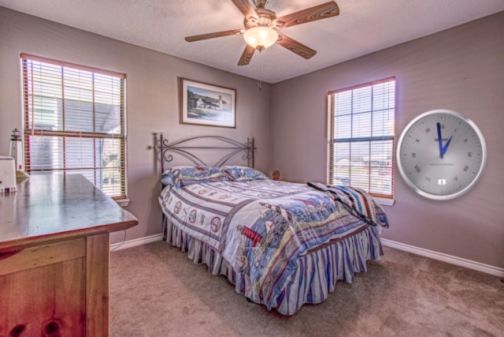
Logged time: {"hour": 12, "minute": 59}
